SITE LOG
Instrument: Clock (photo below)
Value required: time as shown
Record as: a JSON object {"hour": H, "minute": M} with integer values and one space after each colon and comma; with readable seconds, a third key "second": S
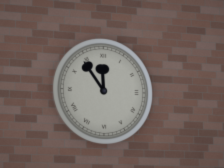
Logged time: {"hour": 11, "minute": 54}
